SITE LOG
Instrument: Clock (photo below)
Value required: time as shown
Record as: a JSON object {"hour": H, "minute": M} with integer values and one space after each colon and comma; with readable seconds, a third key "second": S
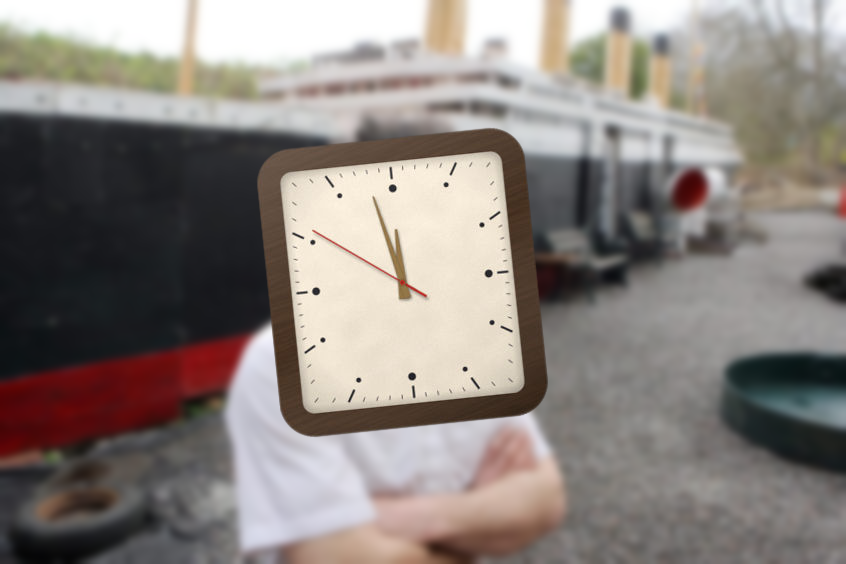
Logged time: {"hour": 11, "minute": 57, "second": 51}
